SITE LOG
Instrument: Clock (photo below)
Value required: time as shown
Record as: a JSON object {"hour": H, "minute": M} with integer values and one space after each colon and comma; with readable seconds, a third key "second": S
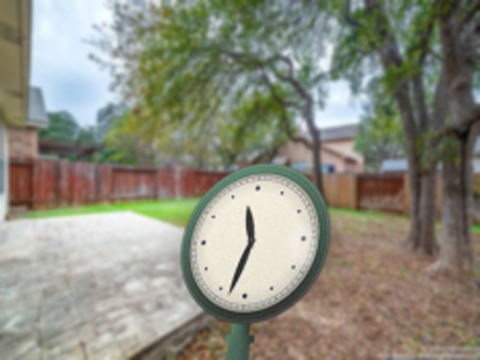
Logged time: {"hour": 11, "minute": 33}
